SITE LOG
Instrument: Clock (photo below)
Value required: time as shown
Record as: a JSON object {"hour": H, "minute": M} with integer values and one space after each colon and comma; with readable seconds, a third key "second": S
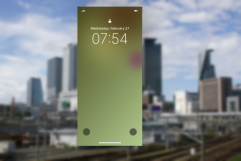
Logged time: {"hour": 7, "minute": 54}
